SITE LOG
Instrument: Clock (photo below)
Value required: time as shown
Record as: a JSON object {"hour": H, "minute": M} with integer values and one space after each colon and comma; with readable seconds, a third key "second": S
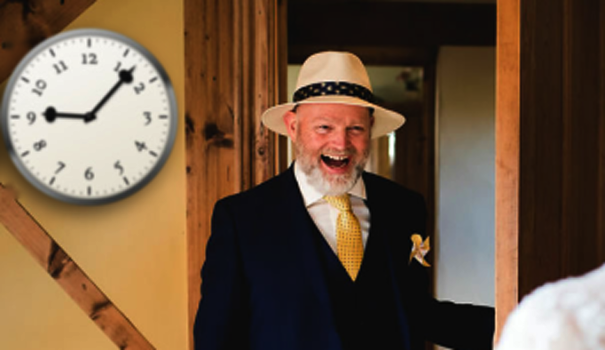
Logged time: {"hour": 9, "minute": 7}
